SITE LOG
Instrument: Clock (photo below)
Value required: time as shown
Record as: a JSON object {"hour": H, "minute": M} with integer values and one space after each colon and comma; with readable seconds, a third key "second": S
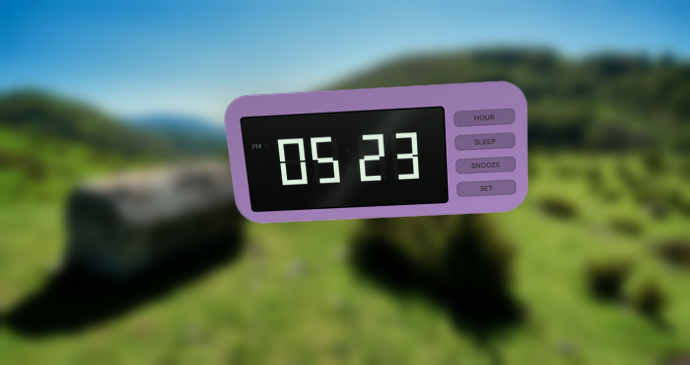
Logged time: {"hour": 5, "minute": 23}
